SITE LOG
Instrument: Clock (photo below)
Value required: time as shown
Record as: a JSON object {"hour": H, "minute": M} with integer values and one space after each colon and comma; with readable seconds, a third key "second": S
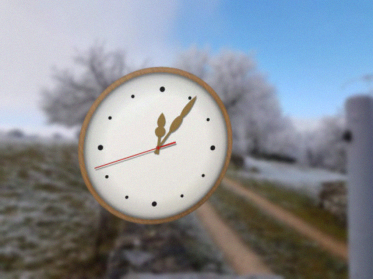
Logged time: {"hour": 12, "minute": 5, "second": 42}
